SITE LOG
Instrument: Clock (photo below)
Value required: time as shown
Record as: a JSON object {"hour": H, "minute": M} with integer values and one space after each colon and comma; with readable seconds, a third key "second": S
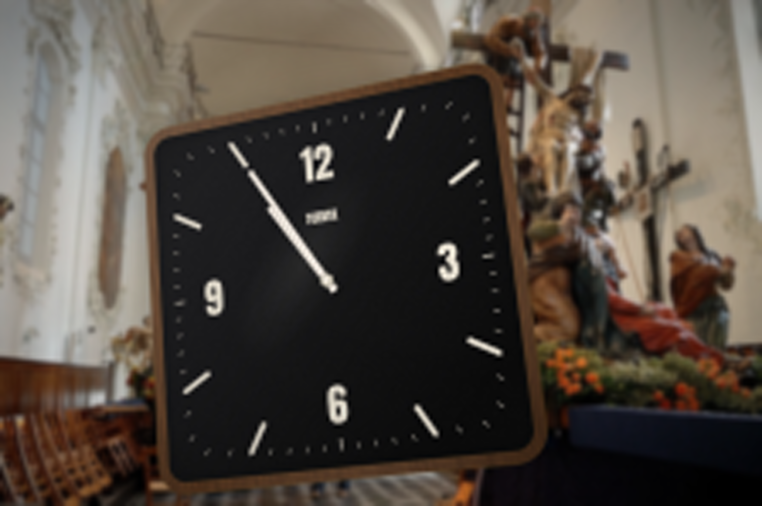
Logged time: {"hour": 10, "minute": 55}
